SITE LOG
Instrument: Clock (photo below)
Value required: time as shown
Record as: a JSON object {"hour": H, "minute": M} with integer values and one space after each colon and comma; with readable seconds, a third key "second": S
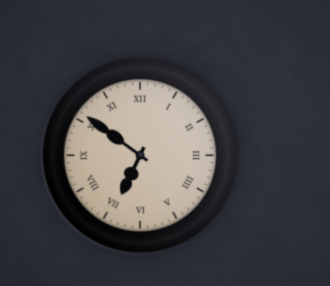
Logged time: {"hour": 6, "minute": 51}
